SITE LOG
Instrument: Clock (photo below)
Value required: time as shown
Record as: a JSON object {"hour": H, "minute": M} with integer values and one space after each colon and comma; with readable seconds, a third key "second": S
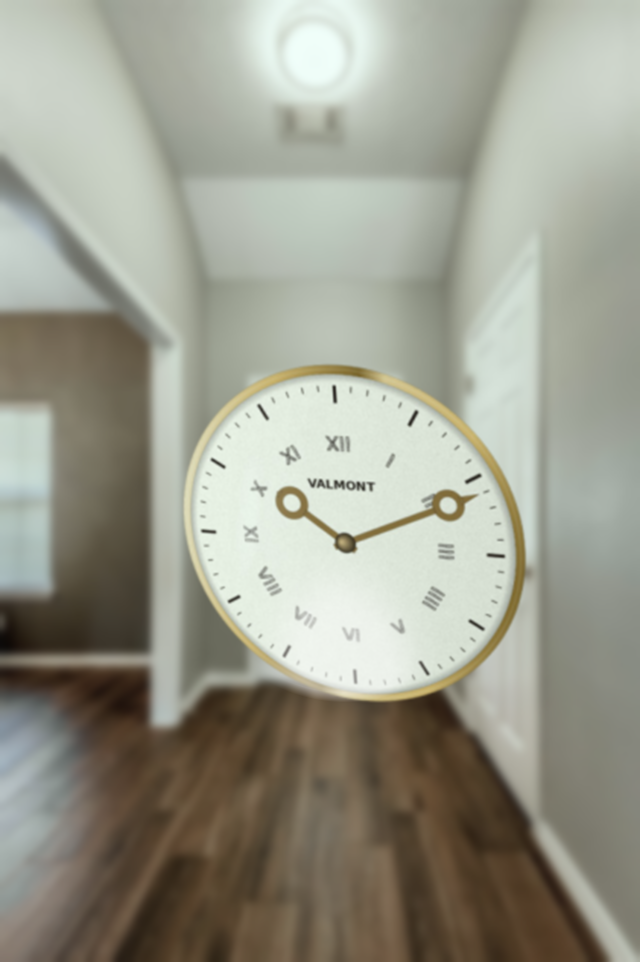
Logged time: {"hour": 10, "minute": 11}
